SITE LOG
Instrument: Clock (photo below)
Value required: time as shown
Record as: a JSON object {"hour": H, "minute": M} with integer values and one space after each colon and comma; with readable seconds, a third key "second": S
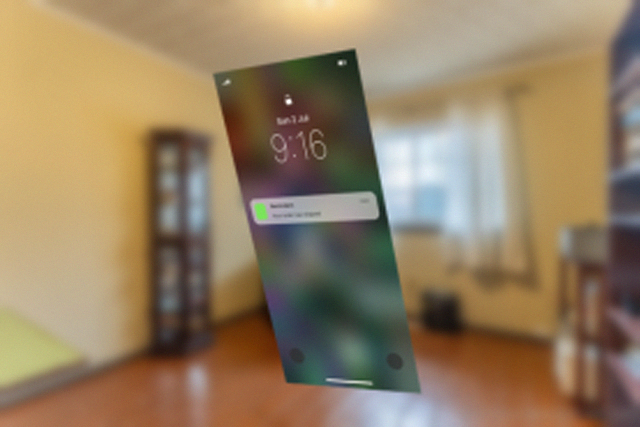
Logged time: {"hour": 9, "minute": 16}
